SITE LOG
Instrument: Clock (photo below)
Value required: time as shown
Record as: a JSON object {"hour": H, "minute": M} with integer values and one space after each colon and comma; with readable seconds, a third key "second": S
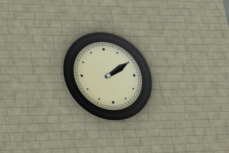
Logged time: {"hour": 2, "minute": 10}
